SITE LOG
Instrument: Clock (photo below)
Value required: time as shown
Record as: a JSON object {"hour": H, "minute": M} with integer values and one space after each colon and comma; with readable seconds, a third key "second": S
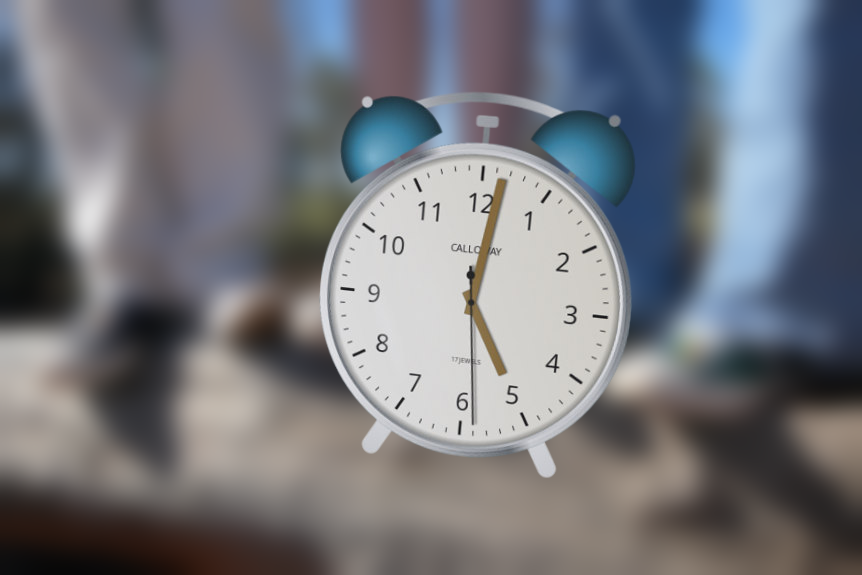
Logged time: {"hour": 5, "minute": 1, "second": 29}
